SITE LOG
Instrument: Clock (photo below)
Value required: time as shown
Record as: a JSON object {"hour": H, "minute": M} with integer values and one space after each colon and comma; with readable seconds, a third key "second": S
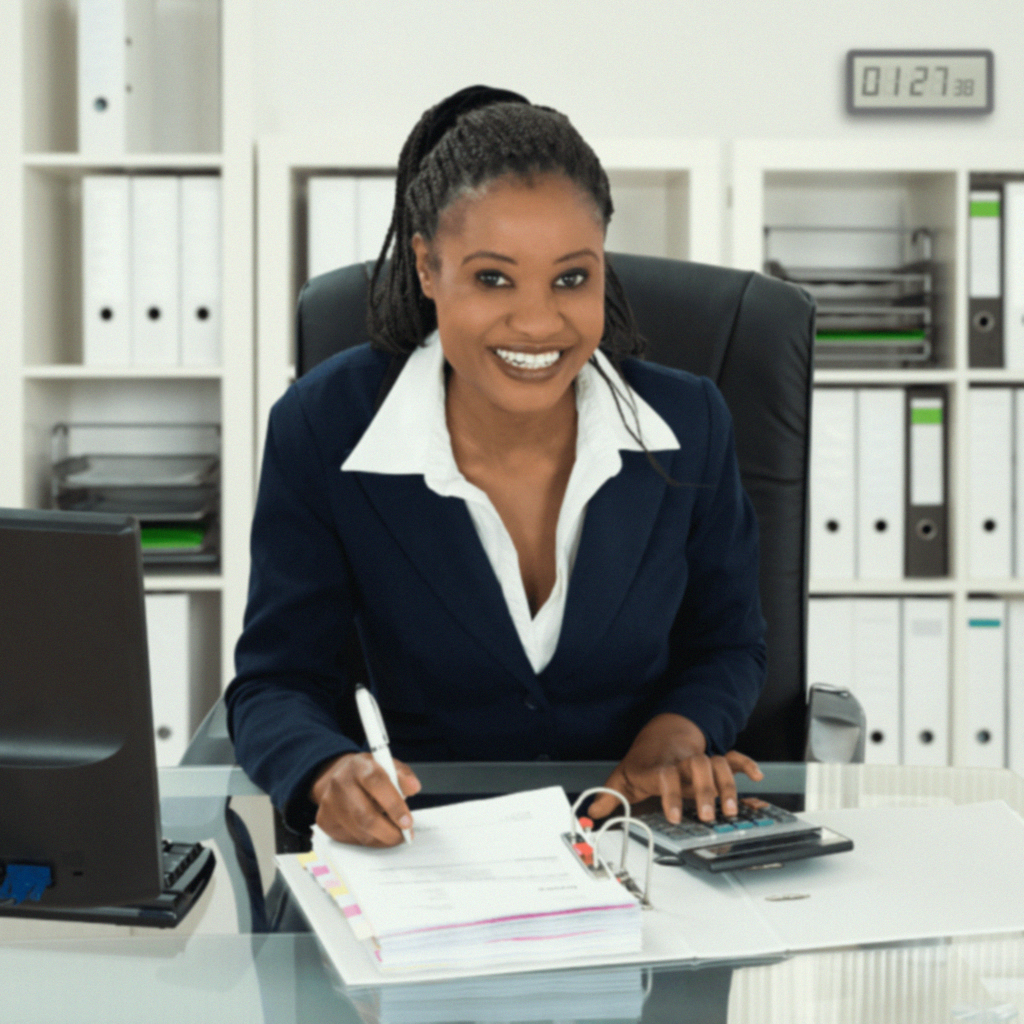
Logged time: {"hour": 1, "minute": 27}
